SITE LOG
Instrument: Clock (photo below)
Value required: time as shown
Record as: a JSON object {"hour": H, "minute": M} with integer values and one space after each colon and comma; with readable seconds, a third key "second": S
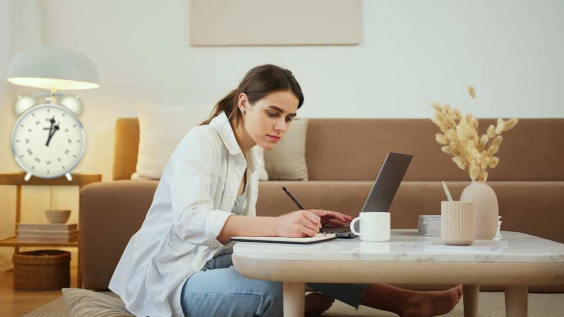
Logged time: {"hour": 1, "minute": 2}
